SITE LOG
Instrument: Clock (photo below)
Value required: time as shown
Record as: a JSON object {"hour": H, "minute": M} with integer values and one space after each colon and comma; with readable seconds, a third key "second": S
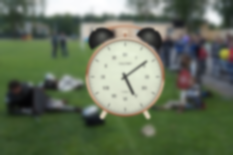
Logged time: {"hour": 5, "minute": 9}
